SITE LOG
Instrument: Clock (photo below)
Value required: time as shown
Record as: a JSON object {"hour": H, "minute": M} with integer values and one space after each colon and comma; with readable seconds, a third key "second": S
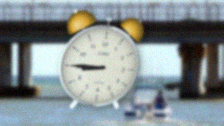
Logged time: {"hour": 8, "minute": 45}
